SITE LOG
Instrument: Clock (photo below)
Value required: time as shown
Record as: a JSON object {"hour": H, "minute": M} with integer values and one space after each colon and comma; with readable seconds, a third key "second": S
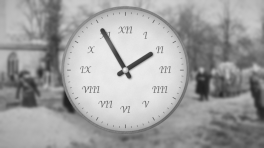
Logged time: {"hour": 1, "minute": 55}
